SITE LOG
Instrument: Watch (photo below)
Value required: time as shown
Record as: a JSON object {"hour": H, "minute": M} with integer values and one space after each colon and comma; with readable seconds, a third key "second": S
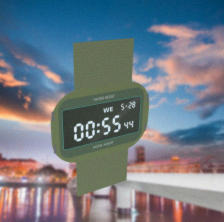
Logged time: {"hour": 0, "minute": 55, "second": 44}
